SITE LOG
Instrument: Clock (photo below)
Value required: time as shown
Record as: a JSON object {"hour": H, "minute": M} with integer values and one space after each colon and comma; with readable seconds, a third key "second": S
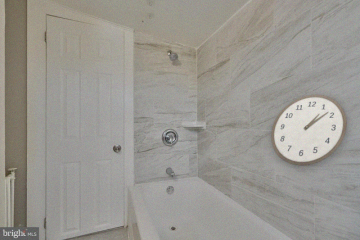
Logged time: {"hour": 1, "minute": 8}
